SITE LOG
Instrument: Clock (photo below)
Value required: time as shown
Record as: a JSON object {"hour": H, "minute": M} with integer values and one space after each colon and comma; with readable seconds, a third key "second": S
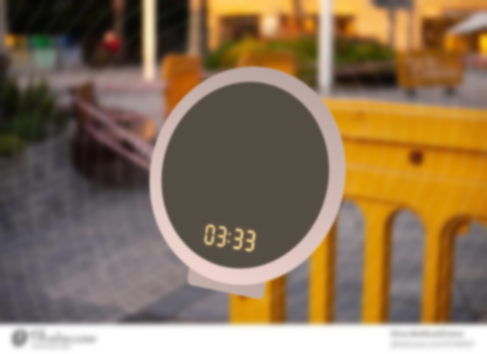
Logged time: {"hour": 3, "minute": 33}
